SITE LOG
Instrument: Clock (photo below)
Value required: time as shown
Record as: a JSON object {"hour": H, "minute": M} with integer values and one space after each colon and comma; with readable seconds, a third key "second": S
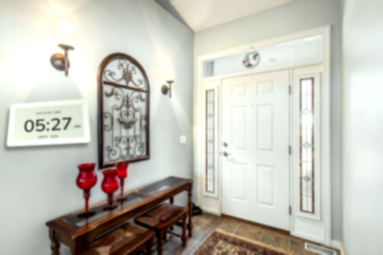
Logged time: {"hour": 5, "minute": 27}
